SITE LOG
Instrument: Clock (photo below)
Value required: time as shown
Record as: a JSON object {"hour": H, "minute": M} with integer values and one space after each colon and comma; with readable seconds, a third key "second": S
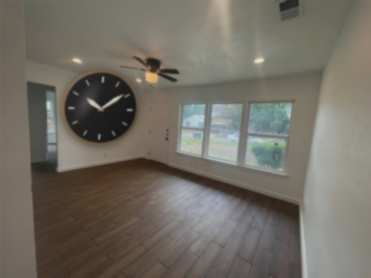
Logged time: {"hour": 10, "minute": 9}
